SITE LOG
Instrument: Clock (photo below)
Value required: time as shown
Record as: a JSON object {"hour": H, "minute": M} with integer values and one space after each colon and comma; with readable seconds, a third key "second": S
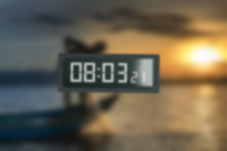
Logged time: {"hour": 8, "minute": 3}
